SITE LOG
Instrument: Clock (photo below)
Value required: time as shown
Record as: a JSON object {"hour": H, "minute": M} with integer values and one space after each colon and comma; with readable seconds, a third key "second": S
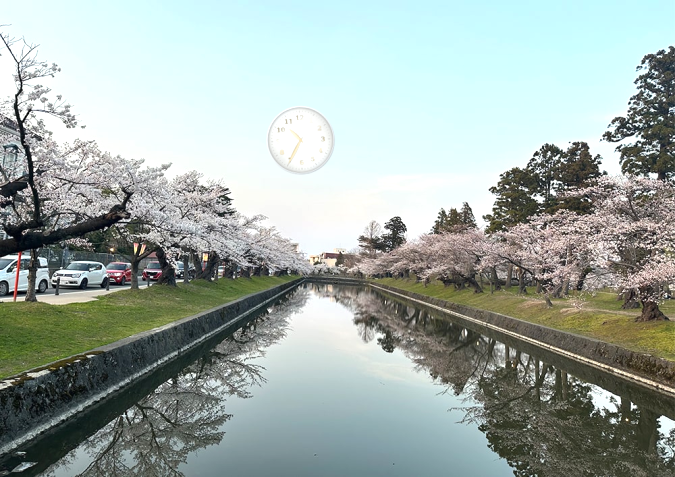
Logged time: {"hour": 10, "minute": 35}
